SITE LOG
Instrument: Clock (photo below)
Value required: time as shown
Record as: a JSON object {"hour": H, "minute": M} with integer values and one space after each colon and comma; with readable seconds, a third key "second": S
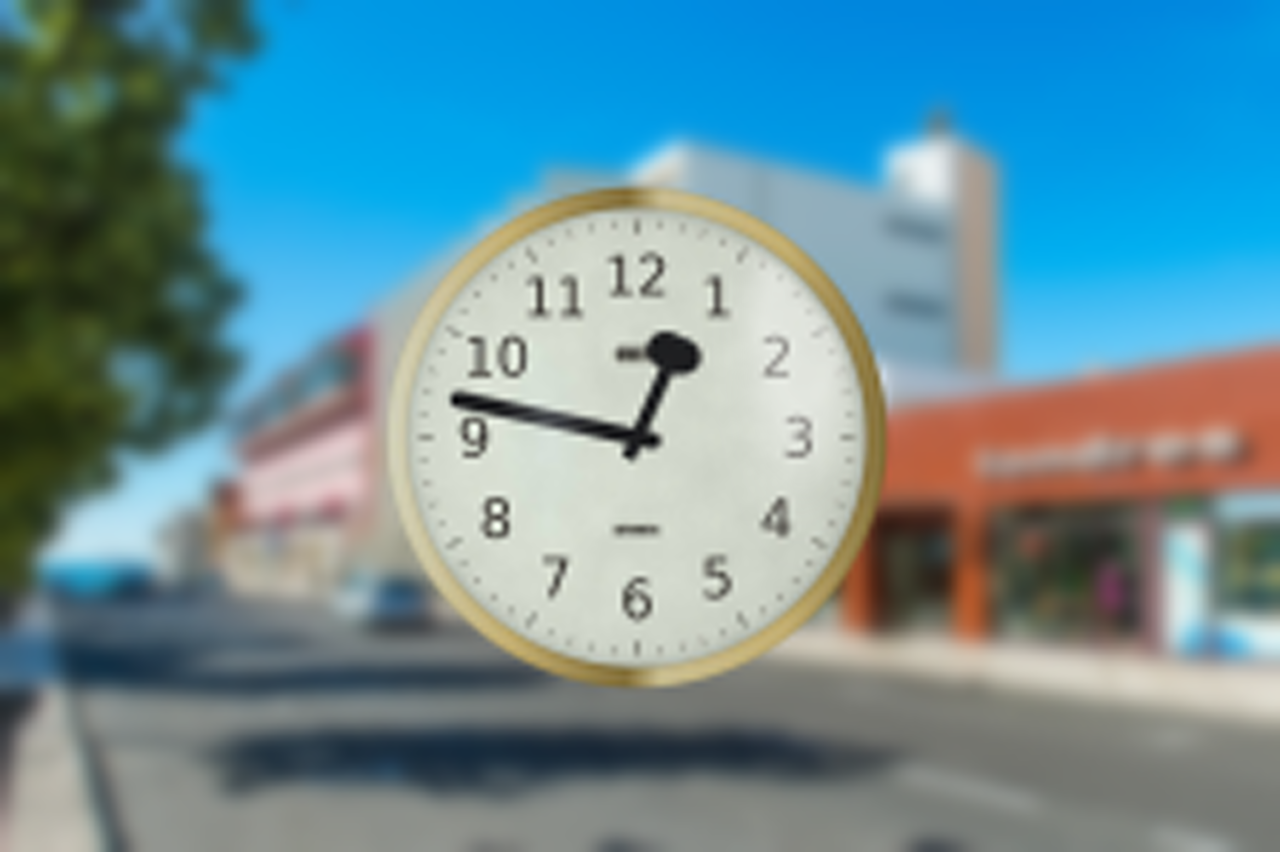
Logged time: {"hour": 12, "minute": 47}
